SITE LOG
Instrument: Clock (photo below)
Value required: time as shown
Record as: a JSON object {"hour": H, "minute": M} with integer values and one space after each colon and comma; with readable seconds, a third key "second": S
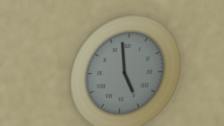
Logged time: {"hour": 4, "minute": 58}
